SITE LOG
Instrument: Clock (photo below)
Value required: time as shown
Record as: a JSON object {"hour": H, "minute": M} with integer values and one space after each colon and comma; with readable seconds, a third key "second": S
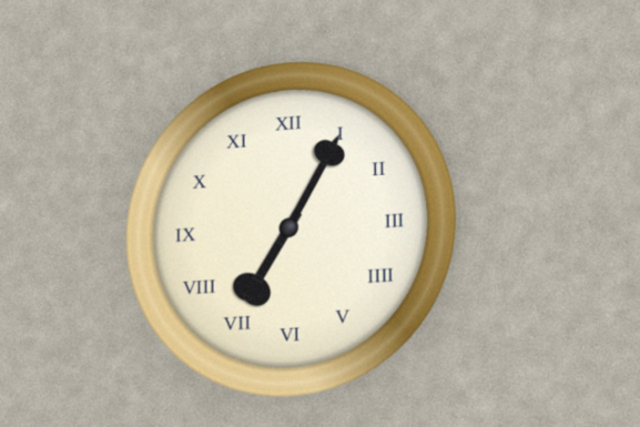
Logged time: {"hour": 7, "minute": 5}
